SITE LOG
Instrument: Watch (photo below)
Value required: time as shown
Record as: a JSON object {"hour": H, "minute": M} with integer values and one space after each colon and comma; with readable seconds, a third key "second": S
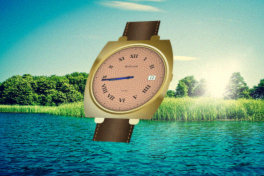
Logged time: {"hour": 8, "minute": 44}
